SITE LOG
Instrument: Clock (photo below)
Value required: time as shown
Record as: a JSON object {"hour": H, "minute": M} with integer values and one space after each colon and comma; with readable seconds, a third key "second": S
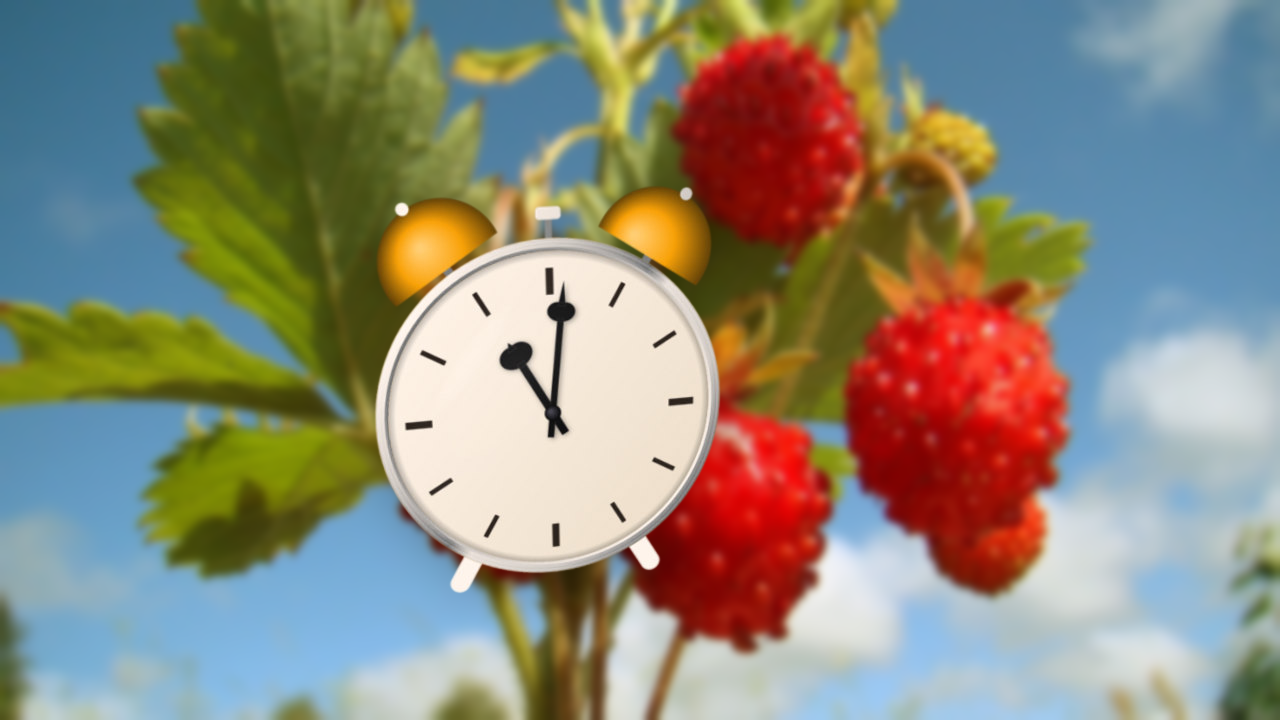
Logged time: {"hour": 11, "minute": 1}
